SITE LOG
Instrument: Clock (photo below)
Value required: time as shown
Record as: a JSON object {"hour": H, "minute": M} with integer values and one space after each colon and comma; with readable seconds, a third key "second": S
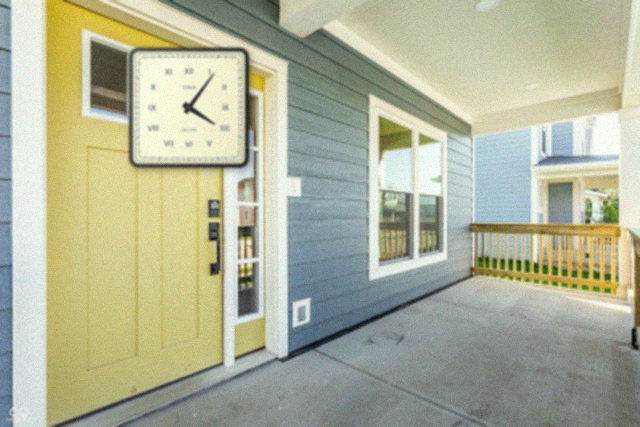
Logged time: {"hour": 4, "minute": 6}
